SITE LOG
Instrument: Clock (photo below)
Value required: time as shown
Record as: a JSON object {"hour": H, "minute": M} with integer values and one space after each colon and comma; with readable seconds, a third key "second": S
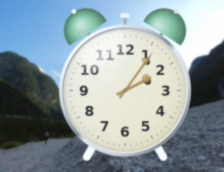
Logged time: {"hour": 2, "minute": 6}
